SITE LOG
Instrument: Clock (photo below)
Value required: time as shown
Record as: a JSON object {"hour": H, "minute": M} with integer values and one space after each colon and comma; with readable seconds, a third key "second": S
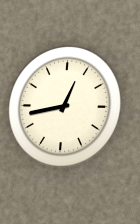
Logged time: {"hour": 12, "minute": 43}
